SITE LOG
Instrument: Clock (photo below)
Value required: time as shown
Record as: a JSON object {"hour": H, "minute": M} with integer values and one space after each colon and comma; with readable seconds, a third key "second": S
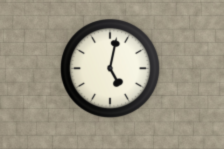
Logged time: {"hour": 5, "minute": 2}
